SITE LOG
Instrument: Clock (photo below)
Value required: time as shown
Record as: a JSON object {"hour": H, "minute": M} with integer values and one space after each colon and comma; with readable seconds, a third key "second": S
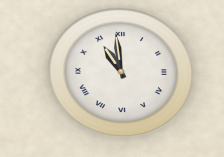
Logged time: {"hour": 10, "minute": 59}
